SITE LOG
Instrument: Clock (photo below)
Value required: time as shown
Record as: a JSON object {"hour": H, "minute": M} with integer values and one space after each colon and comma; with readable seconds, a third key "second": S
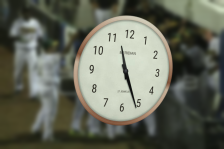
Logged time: {"hour": 11, "minute": 26}
